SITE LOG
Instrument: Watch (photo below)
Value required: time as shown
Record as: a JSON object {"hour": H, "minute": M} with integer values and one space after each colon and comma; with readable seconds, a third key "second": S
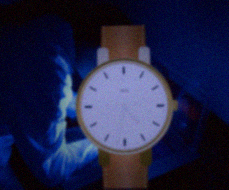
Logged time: {"hour": 4, "minute": 32}
